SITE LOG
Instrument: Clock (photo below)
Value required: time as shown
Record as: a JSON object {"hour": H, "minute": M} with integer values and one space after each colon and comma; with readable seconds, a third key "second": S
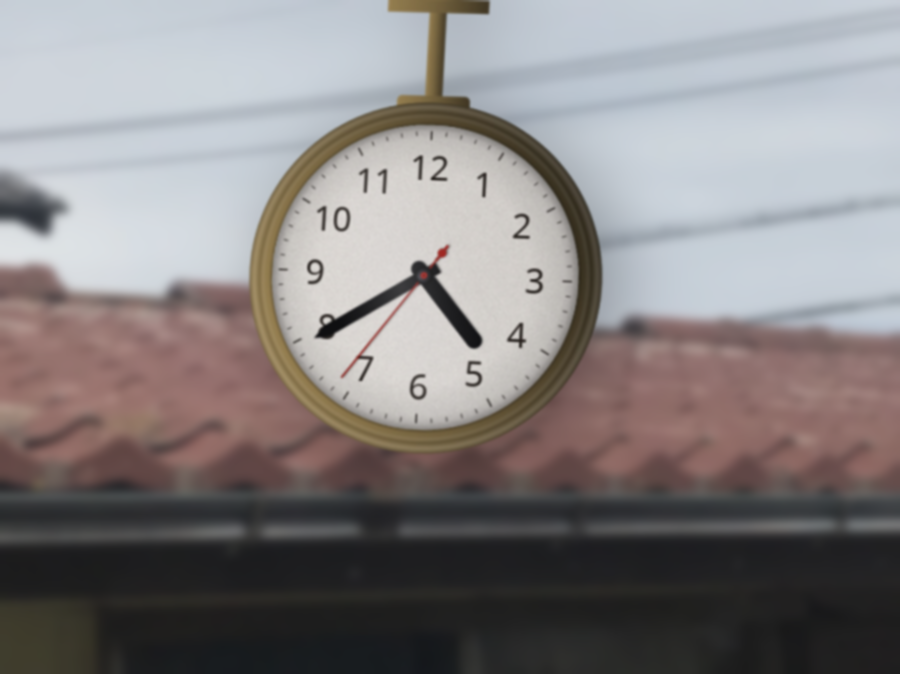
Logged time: {"hour": 4, "minute": 39, "second": 36}
